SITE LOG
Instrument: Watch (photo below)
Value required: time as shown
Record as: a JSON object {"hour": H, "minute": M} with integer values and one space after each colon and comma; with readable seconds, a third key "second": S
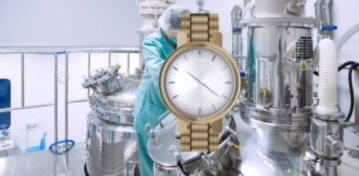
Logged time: {"hour": 10, "minute": 21}
